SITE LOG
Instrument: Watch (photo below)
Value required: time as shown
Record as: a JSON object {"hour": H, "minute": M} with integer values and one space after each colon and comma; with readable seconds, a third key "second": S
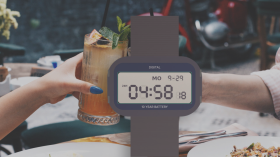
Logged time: {"hour": 4, "minute": 58, "second": 18}
